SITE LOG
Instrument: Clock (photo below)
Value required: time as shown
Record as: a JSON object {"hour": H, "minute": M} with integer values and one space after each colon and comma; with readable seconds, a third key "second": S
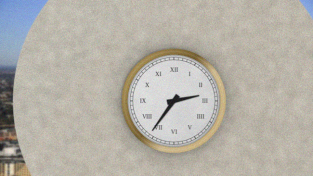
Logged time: {"hour": 2, "minute": 36}
